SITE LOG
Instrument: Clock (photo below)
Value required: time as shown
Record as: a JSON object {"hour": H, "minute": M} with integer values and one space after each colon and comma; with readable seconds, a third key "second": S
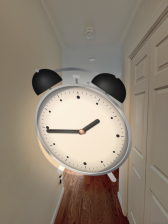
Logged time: {"hour": 1, "minute": 44}
